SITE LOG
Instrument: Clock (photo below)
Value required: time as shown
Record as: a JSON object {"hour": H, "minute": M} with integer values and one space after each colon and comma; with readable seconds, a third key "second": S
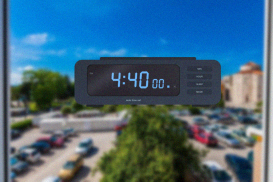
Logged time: {"hour": 4, "minute": 40, "second": 0}
